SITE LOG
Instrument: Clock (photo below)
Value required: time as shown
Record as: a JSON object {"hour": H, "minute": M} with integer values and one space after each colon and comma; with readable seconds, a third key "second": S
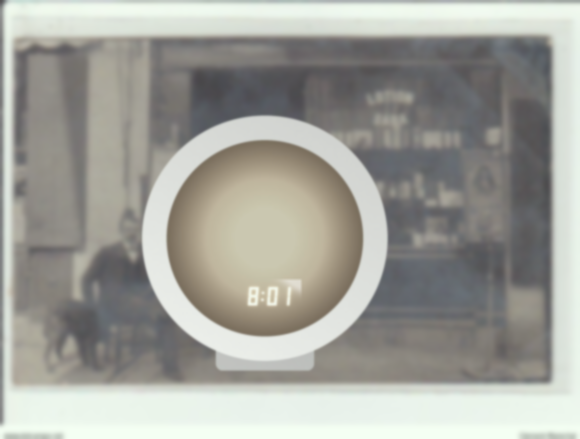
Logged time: {"hour": 8, "minute": 1}
